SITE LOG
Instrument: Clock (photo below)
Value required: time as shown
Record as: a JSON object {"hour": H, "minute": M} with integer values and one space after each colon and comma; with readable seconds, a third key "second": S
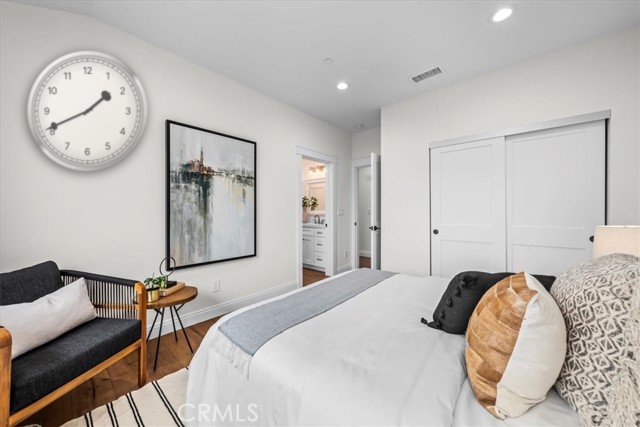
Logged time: {"hour": 1, "minute": 41}
